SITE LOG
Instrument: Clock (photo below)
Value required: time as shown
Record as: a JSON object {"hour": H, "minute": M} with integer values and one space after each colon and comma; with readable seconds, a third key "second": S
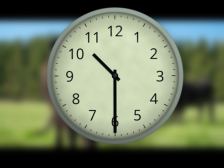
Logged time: {"hour": 10, "minute": 30}
